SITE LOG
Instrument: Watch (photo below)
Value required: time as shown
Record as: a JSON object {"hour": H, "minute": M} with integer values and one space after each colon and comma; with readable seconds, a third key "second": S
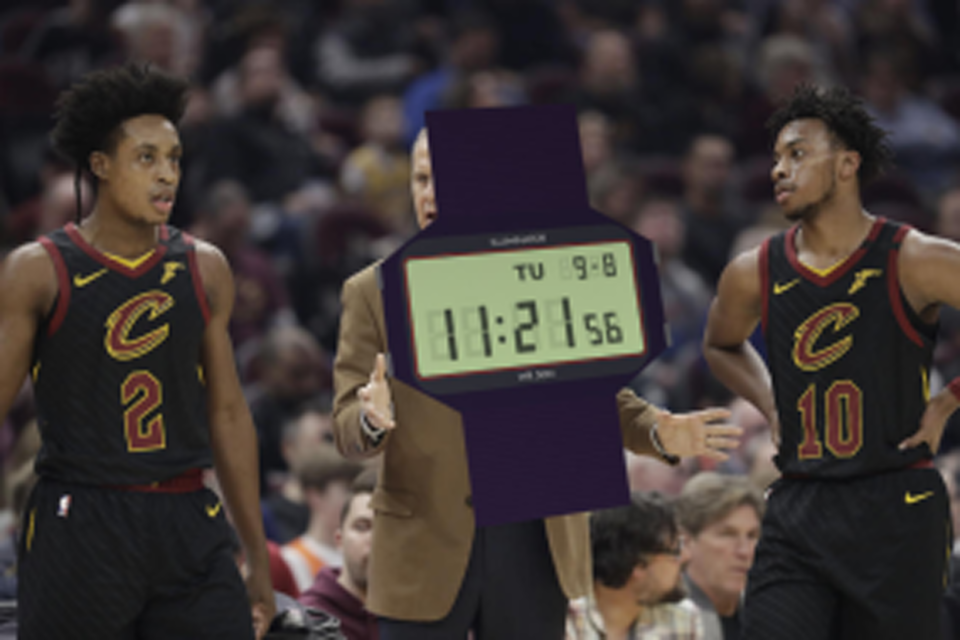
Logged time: {"hour": 11, "minute": 21, "second": 56}
